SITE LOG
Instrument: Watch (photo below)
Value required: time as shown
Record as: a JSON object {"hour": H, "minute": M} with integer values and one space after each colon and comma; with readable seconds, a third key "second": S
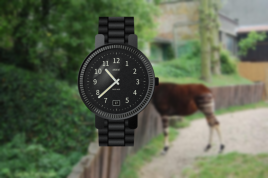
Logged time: {"hour": 10, "minute": 38}
